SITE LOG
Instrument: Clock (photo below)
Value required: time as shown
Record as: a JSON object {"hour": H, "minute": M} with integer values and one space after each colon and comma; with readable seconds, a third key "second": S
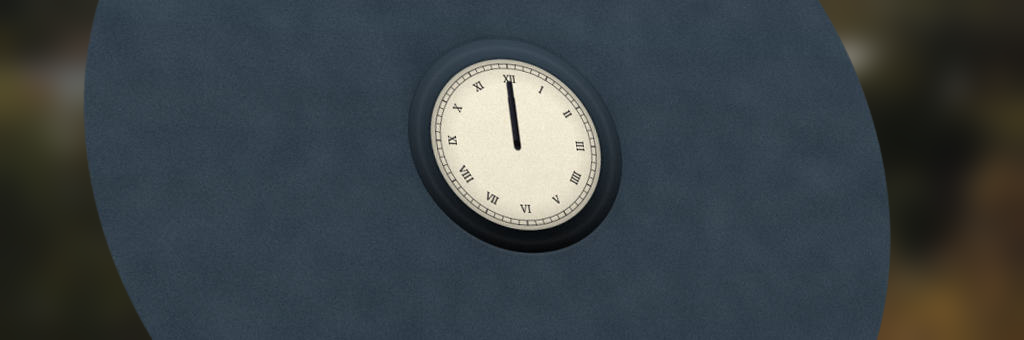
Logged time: {"hour": 12, "minute": 0}
